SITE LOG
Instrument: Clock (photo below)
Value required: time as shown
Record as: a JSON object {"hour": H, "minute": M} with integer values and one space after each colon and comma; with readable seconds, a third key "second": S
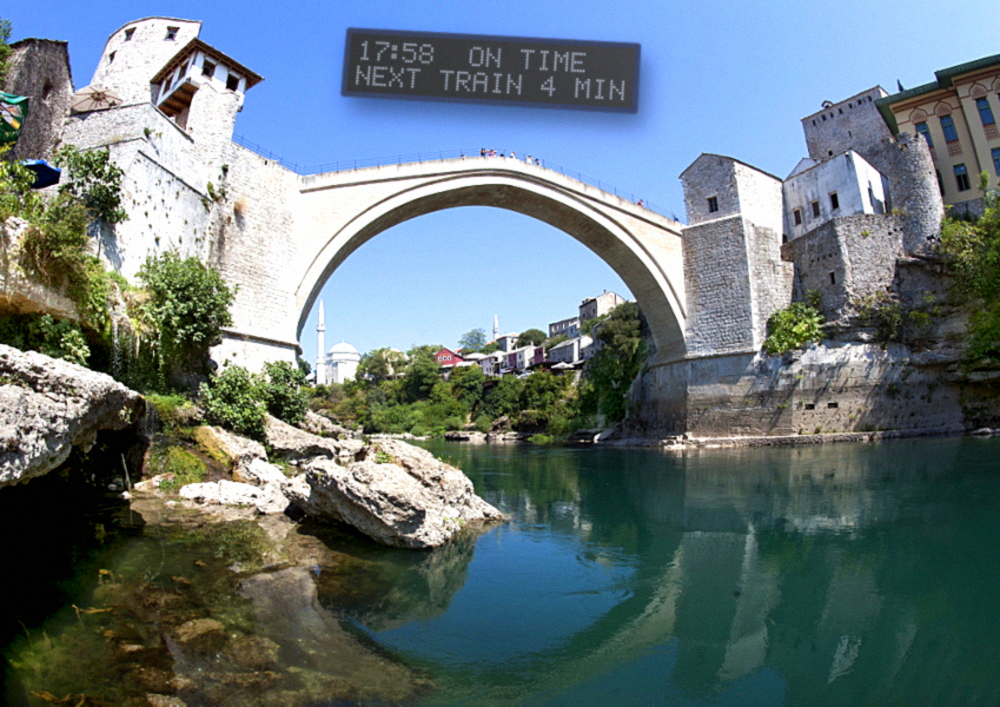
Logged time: {"hour": 17, "minute": 58}
